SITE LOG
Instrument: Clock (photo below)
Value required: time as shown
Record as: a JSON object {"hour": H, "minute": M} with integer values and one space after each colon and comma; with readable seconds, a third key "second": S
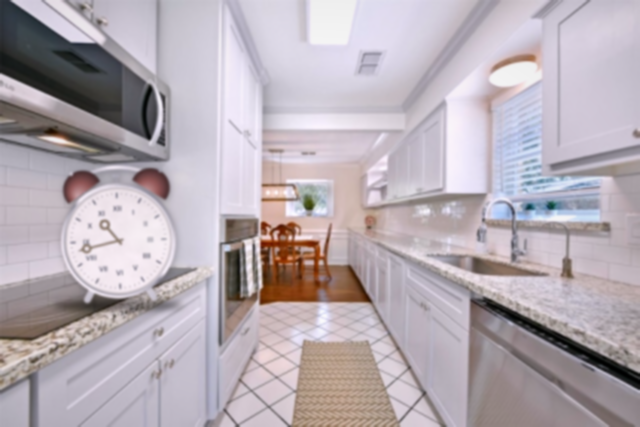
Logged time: {"hour": 10, "minute": 43}
